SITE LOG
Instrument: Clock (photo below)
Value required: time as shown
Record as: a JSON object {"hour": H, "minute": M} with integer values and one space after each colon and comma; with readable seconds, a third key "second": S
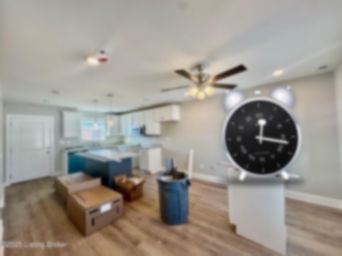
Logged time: {"hour": 12, "minute": 17}
